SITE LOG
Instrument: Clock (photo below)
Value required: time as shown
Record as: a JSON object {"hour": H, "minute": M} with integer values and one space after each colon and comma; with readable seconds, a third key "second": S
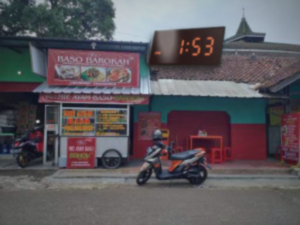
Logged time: {"hour": 1, "minute": 53}
